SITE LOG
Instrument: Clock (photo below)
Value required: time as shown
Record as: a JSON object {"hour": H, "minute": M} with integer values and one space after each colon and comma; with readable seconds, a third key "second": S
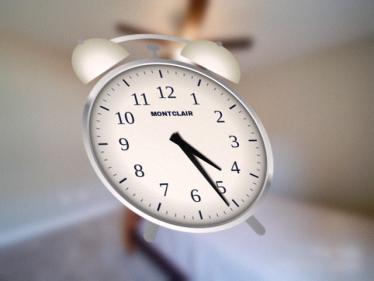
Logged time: {"hour": 4, "minute": 26}
